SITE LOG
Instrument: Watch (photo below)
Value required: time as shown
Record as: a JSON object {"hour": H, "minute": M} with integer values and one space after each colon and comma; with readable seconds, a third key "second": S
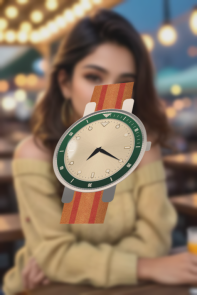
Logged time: {"hour": 7, "minute": 20}
